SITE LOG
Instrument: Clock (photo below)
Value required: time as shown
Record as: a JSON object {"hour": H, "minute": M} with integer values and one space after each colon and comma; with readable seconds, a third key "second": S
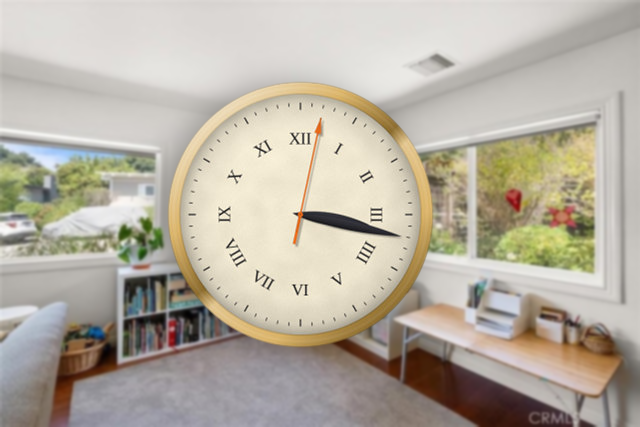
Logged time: {"hour": 3, "minute": 17, "second": 2}
